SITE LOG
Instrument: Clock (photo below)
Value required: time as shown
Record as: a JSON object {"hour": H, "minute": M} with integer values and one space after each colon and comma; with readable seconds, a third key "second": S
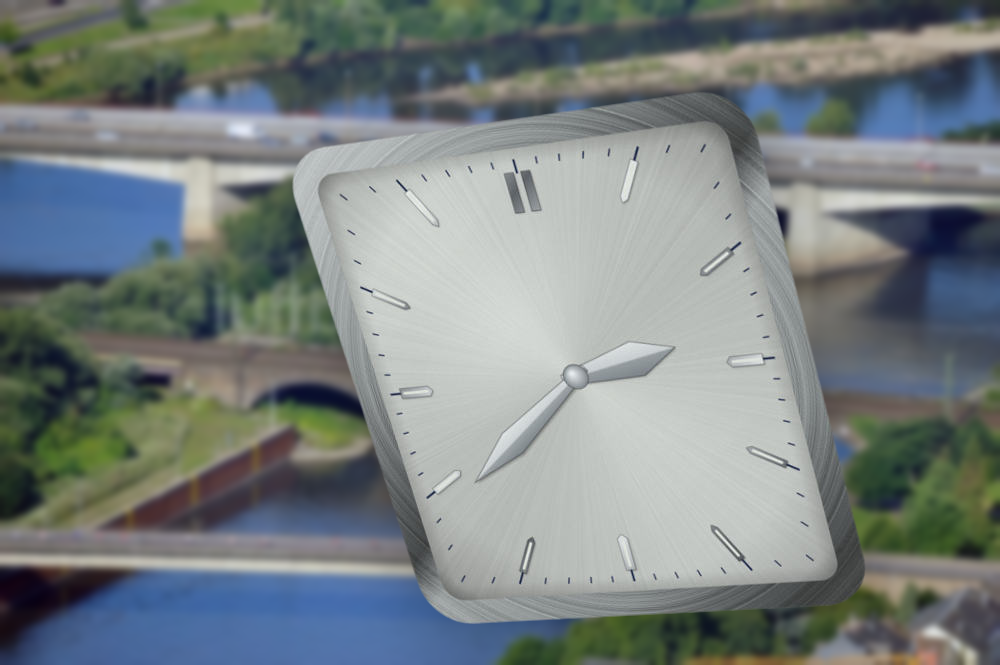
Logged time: {"hour": 2, "minute": 39}
